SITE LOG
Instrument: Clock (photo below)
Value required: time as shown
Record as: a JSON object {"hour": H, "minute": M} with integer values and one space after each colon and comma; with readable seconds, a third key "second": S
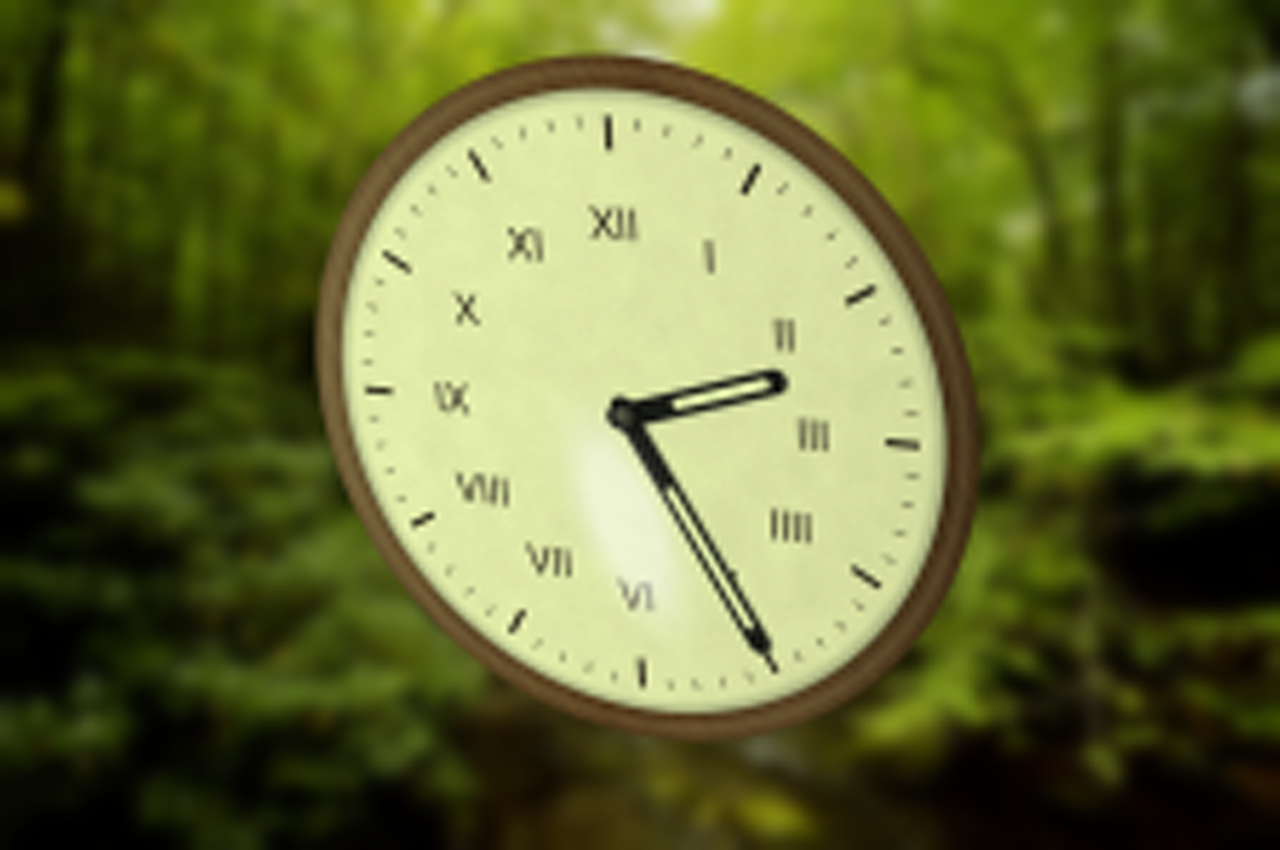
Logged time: {"hour": 2, "minute": 25}
